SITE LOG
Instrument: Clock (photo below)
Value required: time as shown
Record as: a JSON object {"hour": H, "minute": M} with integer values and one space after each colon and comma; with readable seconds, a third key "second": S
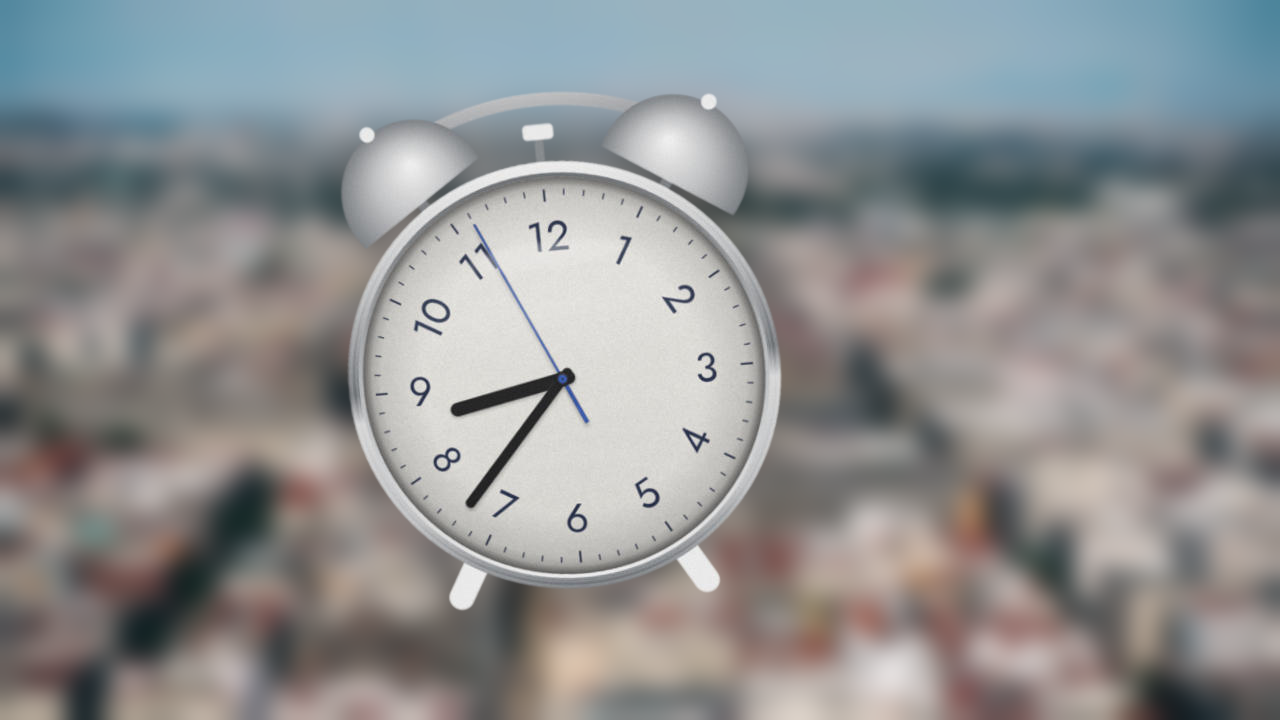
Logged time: {"hour": 8, "minute": 36, "second": 56}
